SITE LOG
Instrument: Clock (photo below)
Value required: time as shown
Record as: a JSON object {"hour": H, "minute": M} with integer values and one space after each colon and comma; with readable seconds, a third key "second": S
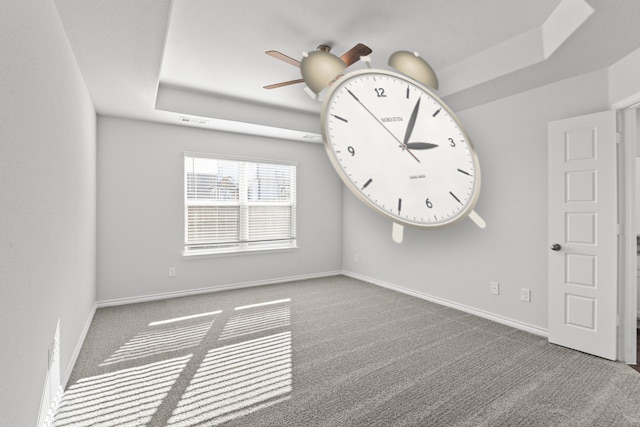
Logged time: {"hour": 3, "minute": 6, "second": 55}
